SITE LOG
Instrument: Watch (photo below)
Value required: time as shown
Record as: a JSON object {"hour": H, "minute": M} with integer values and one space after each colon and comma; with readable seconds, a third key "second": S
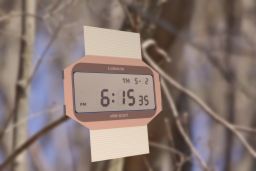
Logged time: {"hour": 6, "minute": 15, "second": 35}
